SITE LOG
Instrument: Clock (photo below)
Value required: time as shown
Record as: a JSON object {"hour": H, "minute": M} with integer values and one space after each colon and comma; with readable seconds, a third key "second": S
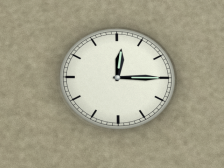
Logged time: {"hour": 12, "minute": 15}
